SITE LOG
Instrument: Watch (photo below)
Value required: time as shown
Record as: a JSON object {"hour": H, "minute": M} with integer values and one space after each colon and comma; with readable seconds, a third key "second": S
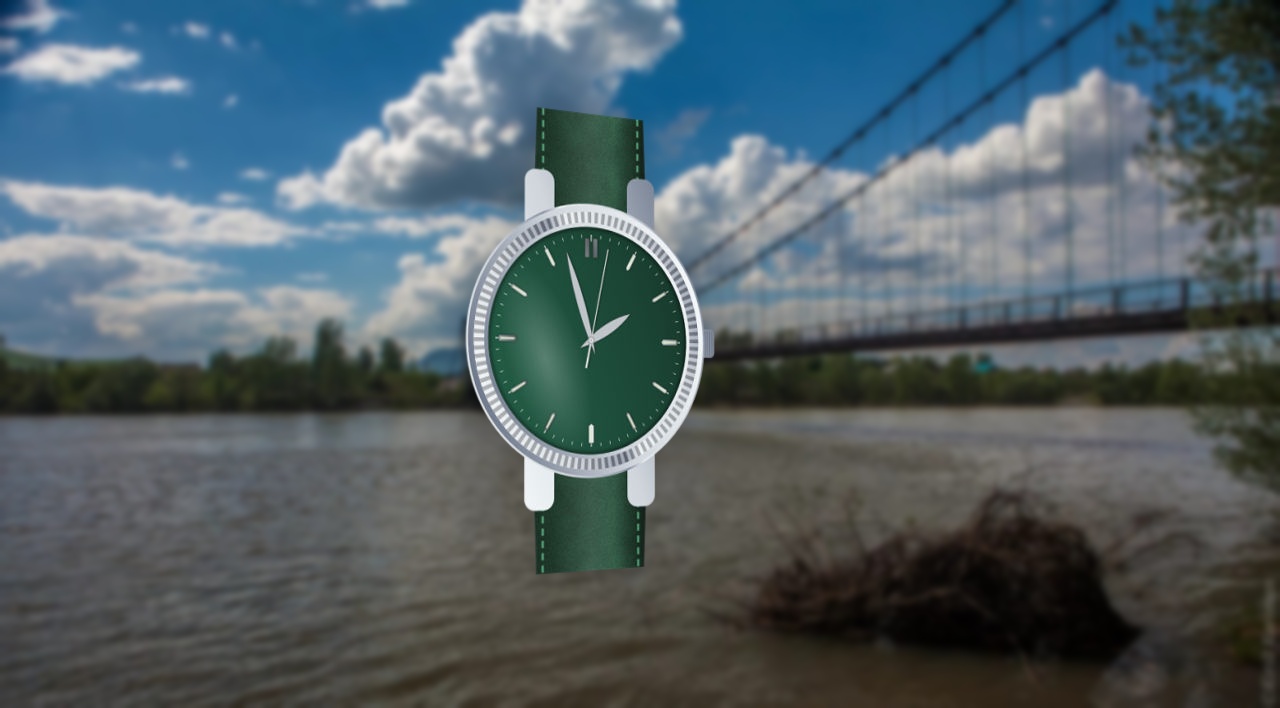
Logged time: {"hour": 1, "minute": 57, "second": 2}
